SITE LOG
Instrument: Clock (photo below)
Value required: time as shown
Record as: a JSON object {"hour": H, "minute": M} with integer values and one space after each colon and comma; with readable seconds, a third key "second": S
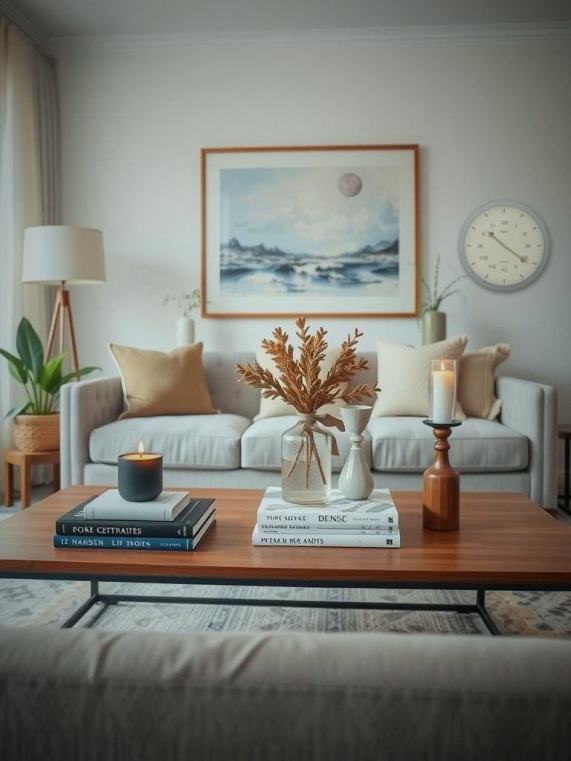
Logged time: {"hour": 10, "minute": 21}
